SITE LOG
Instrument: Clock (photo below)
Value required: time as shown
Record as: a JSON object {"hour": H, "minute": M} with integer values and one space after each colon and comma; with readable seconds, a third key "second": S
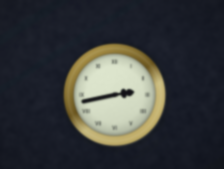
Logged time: {"hour": 2, "minute": 43}
